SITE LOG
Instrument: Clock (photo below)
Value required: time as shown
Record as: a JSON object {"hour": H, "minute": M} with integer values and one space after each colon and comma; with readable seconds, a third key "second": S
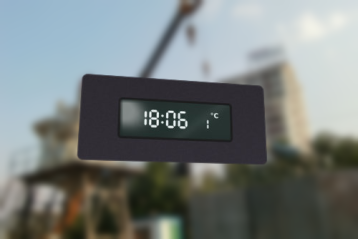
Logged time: {"hour": 18, "minute": 6}
